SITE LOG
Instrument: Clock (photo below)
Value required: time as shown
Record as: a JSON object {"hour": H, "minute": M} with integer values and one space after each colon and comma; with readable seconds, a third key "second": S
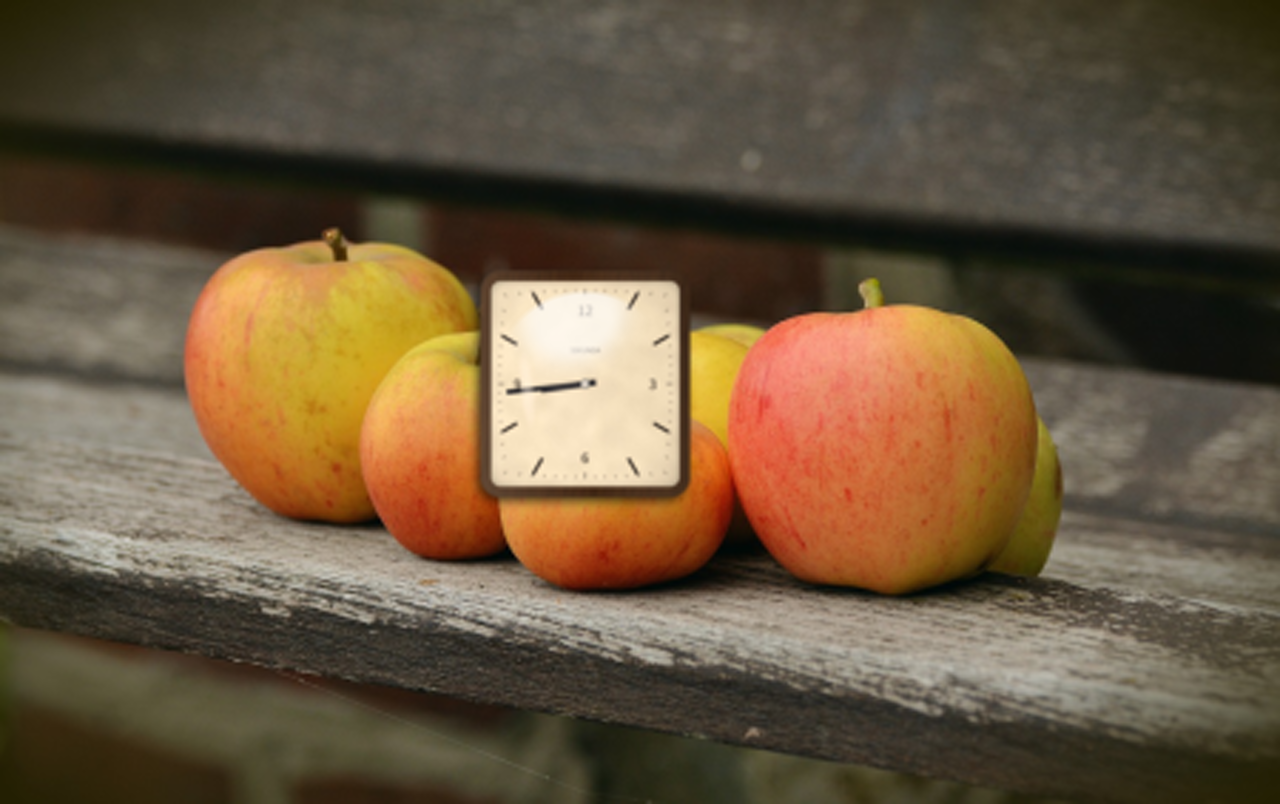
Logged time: {"hour": 8, "minute": 44}
